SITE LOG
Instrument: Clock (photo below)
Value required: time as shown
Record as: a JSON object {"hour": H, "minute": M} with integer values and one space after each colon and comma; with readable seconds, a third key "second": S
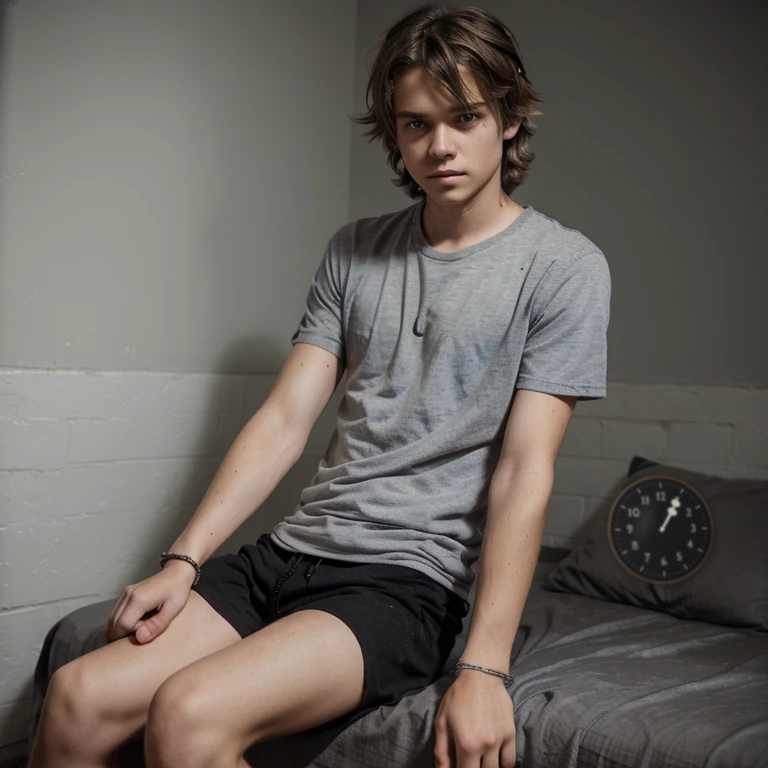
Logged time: {"hour": 1, "minute": 5}
